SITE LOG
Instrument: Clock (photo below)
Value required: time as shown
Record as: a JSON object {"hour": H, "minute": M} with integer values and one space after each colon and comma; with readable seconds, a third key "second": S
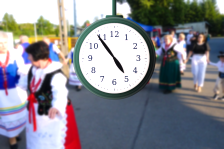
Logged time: {"hour": 4, "minute": 54}
